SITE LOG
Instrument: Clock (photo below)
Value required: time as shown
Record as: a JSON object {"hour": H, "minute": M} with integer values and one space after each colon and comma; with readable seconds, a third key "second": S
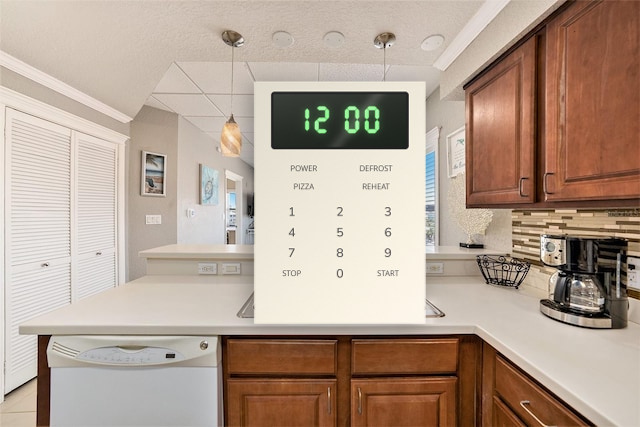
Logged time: {"hour": 12, "minute": 0}
